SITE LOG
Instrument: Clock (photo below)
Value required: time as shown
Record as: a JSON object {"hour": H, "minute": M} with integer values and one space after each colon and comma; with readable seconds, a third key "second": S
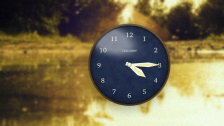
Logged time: {"hour": 4, "minute": 15}
